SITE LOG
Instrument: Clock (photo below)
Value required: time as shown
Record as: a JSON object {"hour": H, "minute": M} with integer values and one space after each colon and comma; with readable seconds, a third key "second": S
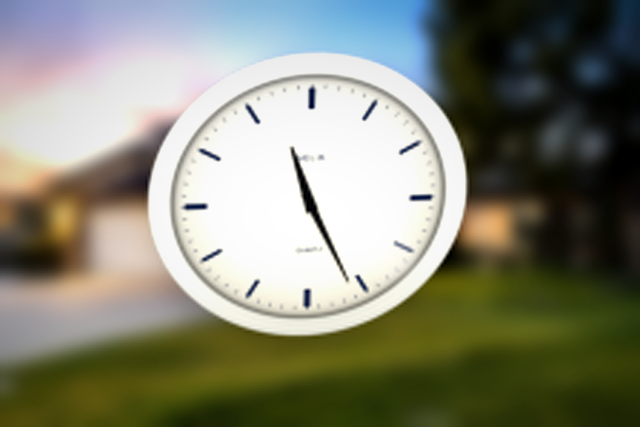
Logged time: {"hour": 11, "minute": 26}
